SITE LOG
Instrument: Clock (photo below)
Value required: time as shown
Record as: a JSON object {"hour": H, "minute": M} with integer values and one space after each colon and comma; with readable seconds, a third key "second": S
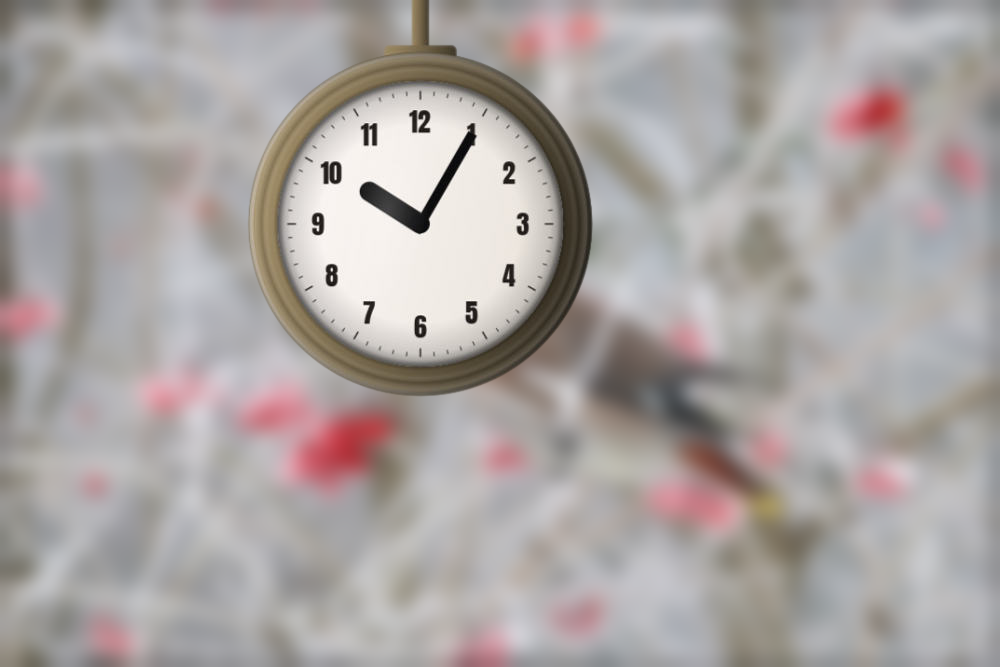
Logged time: {"hour": 10, "minute": 5}
